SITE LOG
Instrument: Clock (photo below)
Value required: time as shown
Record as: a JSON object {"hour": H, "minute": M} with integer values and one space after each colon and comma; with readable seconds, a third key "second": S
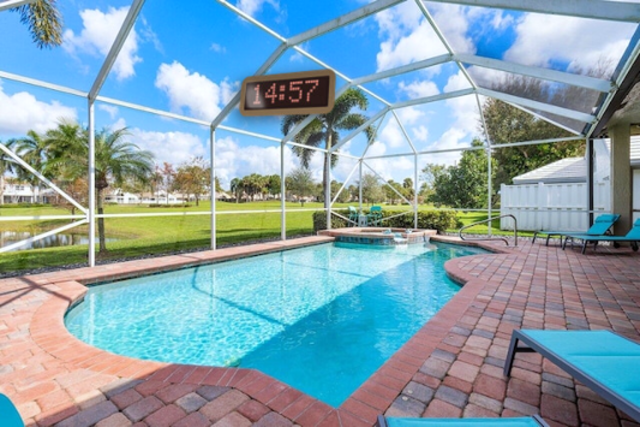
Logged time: {"hour": 14, "minute": 57}
